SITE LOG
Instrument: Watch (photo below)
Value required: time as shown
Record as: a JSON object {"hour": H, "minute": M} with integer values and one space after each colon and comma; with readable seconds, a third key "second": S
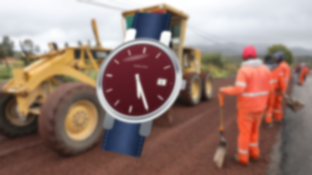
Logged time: {"hour": 5, "minute": 25}
